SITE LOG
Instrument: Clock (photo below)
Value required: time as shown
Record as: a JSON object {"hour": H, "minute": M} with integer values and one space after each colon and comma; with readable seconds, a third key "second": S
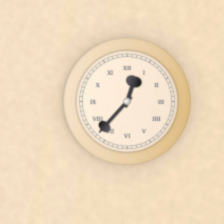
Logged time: {"hour": 12, "minute": 37}
